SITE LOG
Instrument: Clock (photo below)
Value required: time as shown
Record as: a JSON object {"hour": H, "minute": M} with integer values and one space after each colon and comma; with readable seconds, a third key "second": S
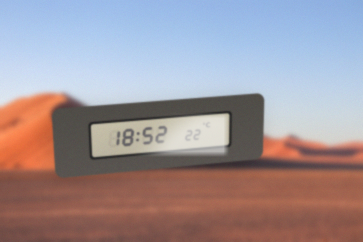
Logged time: {"hour": 18, "minute": 52}
